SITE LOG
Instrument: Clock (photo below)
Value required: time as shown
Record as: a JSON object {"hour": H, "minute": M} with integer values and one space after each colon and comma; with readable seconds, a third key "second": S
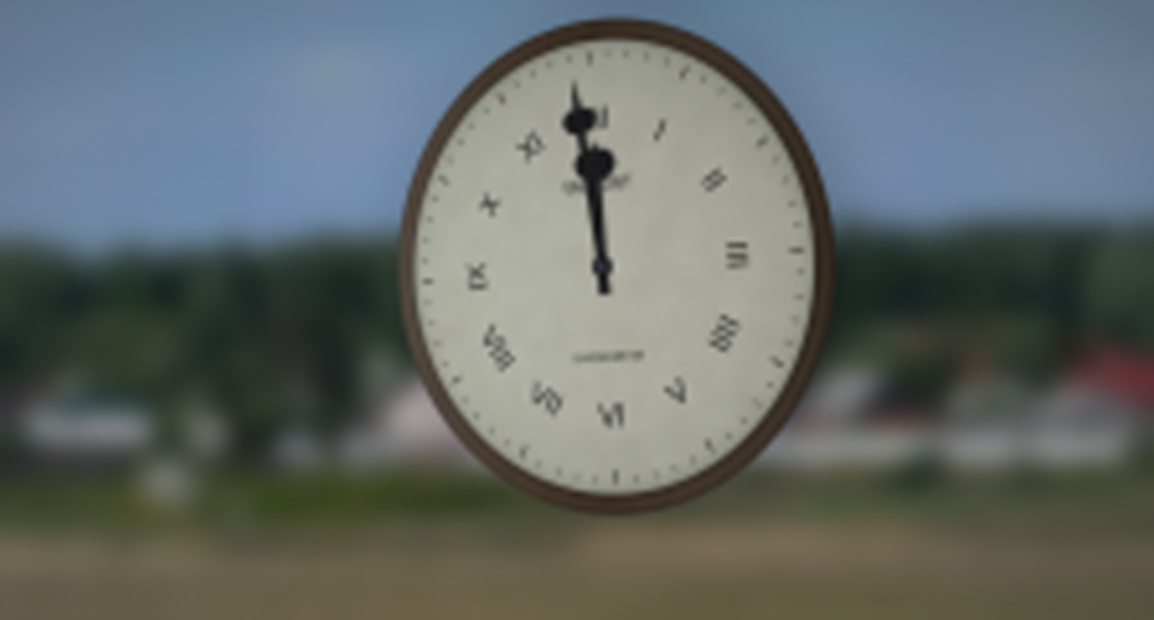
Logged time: {"hour": 11, "minute": 59}
